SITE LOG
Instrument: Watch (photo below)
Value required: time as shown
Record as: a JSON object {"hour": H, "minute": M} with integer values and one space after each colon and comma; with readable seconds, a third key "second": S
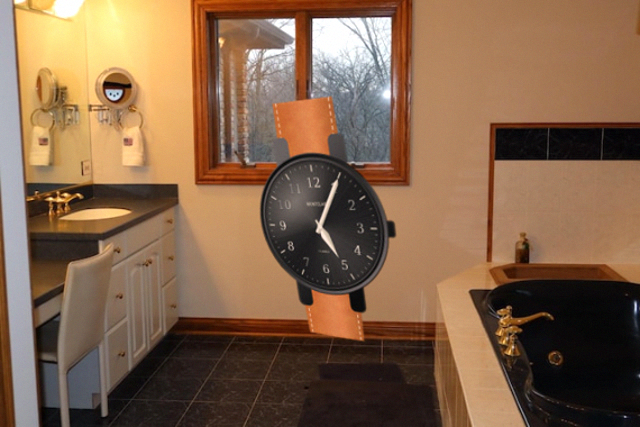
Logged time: {"hour": 5, "minute": 5}
